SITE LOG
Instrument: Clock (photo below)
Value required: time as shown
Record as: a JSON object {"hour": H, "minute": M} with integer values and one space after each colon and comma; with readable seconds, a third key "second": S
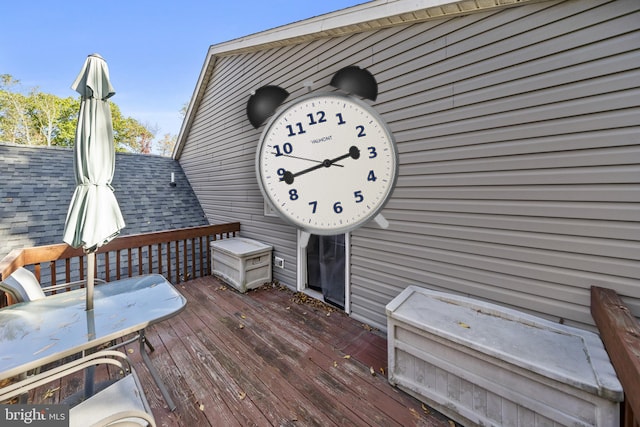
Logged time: {"hour": 2, "minute": 43, "second": 49}
